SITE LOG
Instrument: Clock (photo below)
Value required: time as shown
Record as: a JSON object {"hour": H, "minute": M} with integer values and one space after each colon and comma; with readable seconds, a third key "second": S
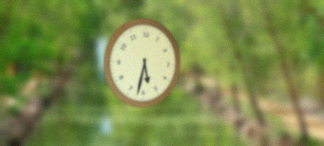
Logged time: {"hour": 5, "minute": 32}
